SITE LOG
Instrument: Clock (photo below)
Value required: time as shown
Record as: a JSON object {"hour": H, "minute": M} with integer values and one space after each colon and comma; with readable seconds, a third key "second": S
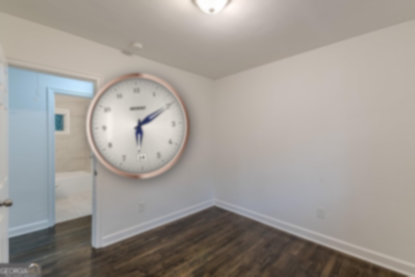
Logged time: {"hour": 6, "minute": 10}
